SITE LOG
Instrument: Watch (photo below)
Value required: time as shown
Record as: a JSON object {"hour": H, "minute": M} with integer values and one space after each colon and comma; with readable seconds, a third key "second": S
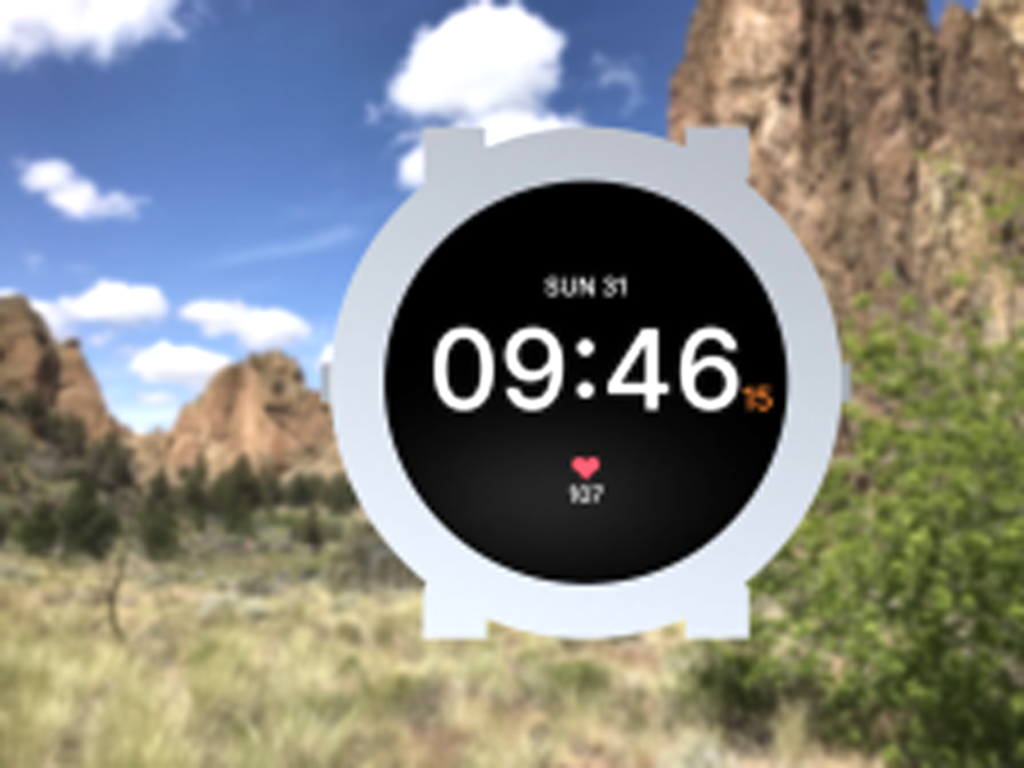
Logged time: {"hour": 9, "minute": 46}
